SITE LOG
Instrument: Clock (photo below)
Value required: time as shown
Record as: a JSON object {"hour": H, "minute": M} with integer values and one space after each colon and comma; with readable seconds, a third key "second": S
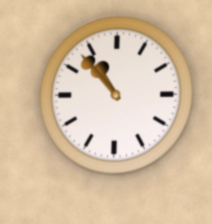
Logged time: {"hour": 10, "minute": 53}
